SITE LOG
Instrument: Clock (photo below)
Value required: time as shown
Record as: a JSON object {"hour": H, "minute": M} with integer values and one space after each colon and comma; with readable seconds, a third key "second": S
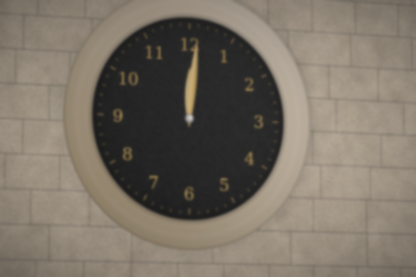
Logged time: {"hour": 12, "minute": 1}
